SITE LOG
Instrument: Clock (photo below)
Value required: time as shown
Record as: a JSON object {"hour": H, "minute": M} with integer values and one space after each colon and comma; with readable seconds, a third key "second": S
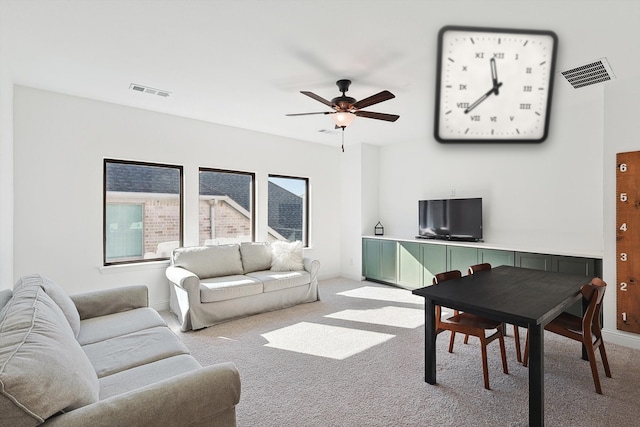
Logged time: {"hour": 11, "minute": 38}
